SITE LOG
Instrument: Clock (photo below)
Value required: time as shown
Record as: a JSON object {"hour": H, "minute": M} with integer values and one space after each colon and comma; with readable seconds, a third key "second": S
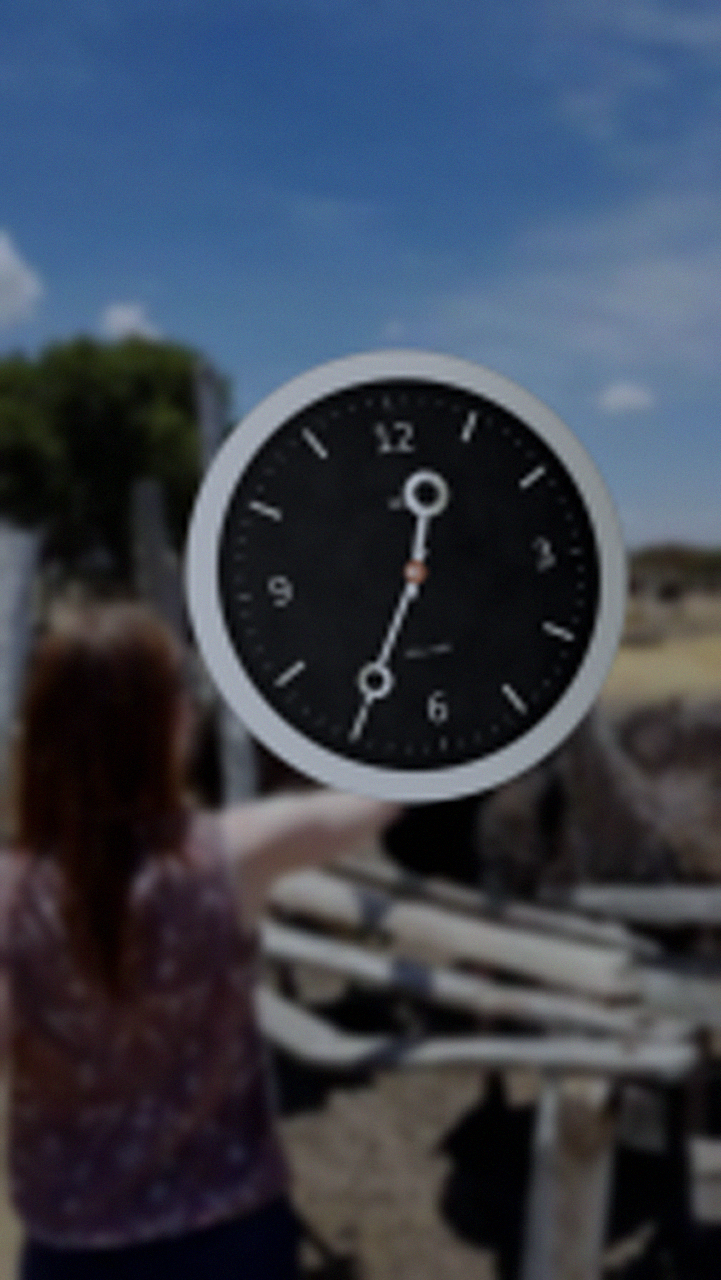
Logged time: {"hour": 12, "minute": 35}
